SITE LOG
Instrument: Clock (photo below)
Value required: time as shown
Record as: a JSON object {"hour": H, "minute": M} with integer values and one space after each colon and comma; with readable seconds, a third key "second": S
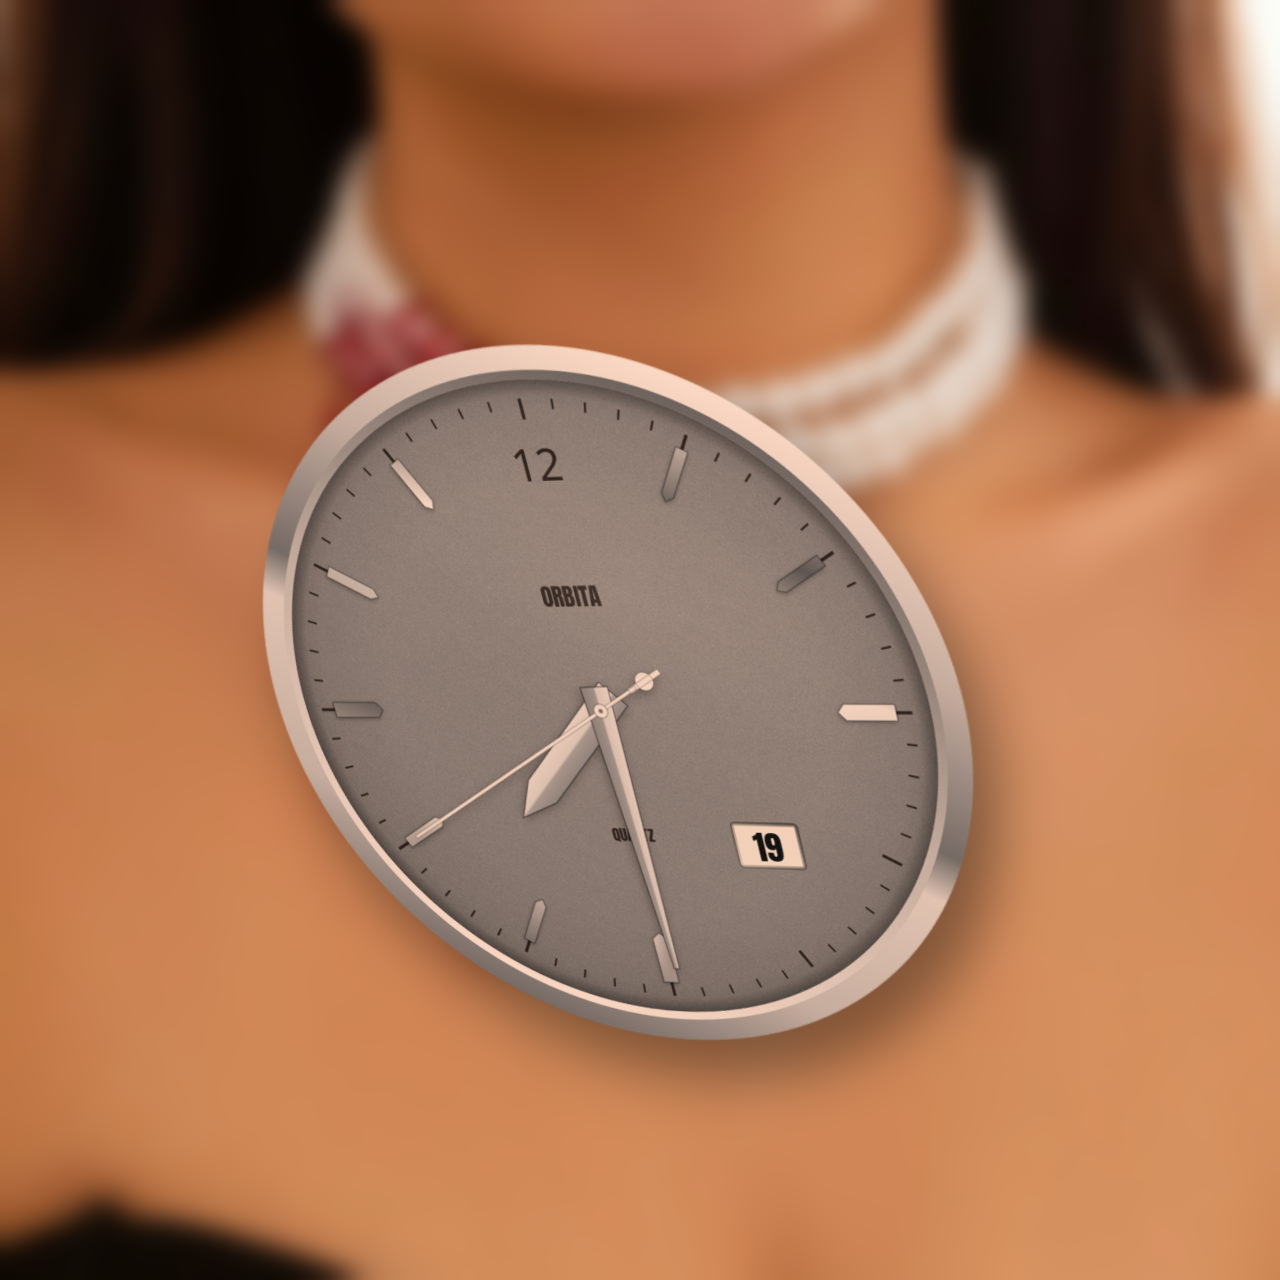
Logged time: {"hour": 7, "minute": 29, "second": 40}
